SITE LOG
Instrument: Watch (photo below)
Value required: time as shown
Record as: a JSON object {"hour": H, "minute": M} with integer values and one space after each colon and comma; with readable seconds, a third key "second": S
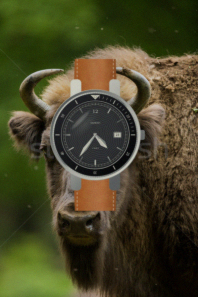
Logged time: {"hour": 4, "minute": 36}
